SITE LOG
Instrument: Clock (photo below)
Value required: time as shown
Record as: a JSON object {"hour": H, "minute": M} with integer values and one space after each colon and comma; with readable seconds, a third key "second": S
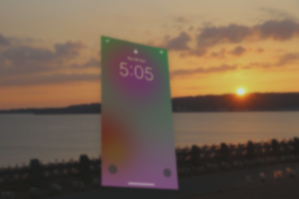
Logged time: {"hour": 5, "minute": 5}
